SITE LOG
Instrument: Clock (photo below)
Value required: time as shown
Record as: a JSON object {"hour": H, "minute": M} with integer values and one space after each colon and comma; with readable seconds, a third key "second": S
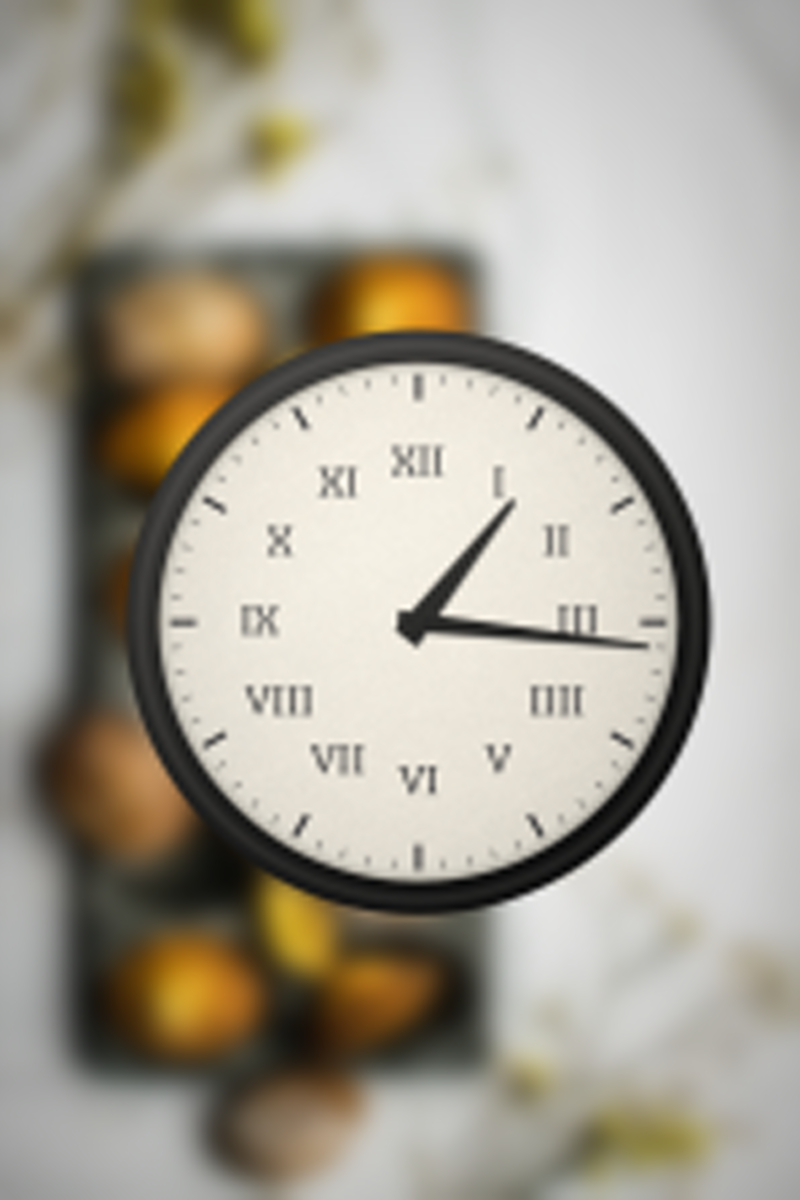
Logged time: {"hour": 1, "minute": 16}
